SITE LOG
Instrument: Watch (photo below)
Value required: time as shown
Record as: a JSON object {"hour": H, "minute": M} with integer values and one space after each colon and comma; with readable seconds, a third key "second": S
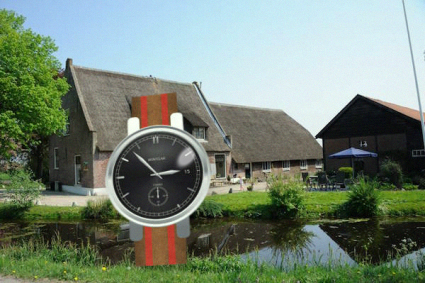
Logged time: {"hour": 2, "minute": 53}
